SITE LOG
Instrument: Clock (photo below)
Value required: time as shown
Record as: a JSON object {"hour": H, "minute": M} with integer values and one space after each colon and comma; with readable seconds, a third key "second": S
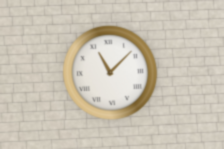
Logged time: {"hour": 11, "minute": 8}
